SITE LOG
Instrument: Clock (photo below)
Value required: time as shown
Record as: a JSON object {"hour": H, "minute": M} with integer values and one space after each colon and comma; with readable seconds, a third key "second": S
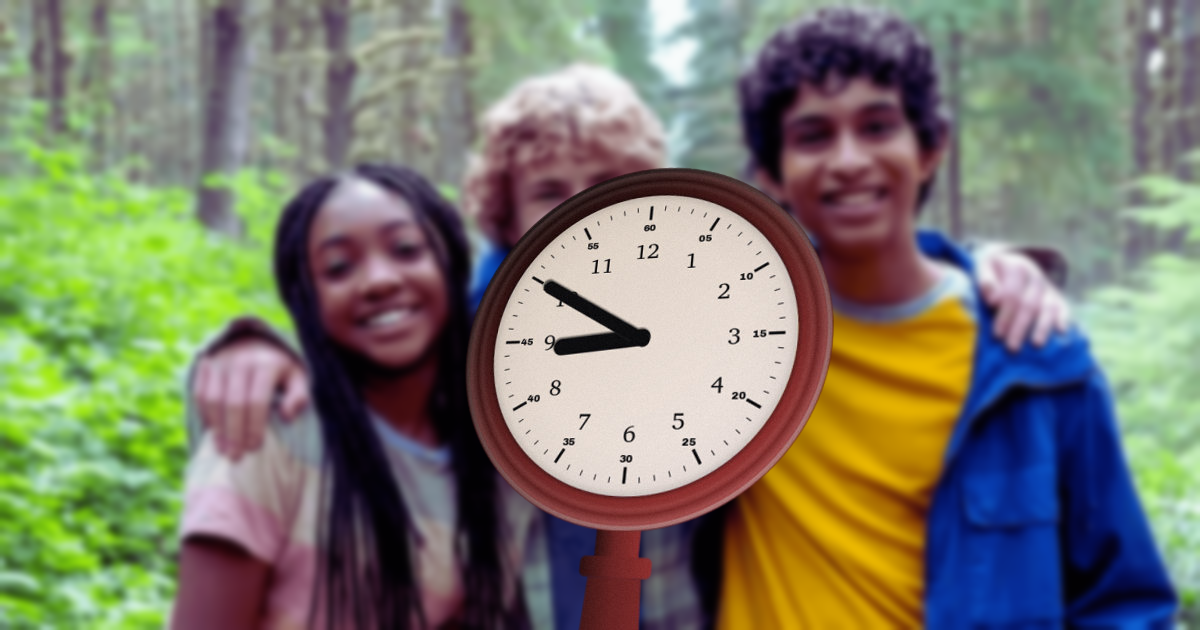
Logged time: {"hour": 8, "minute": 50}
